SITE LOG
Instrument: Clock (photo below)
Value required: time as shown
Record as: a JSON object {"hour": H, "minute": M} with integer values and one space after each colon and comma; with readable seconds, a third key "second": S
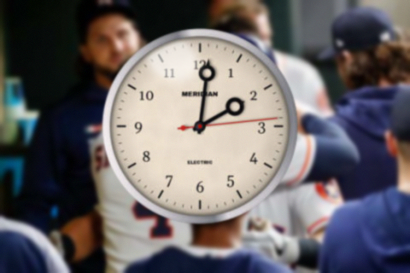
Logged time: {"hour": 2, "minute": 1, "second": 14}
